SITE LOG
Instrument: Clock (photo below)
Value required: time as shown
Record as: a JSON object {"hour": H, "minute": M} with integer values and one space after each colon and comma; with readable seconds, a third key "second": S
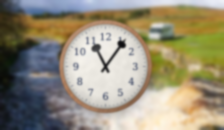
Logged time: {"hour": 11, "minute": 6}
